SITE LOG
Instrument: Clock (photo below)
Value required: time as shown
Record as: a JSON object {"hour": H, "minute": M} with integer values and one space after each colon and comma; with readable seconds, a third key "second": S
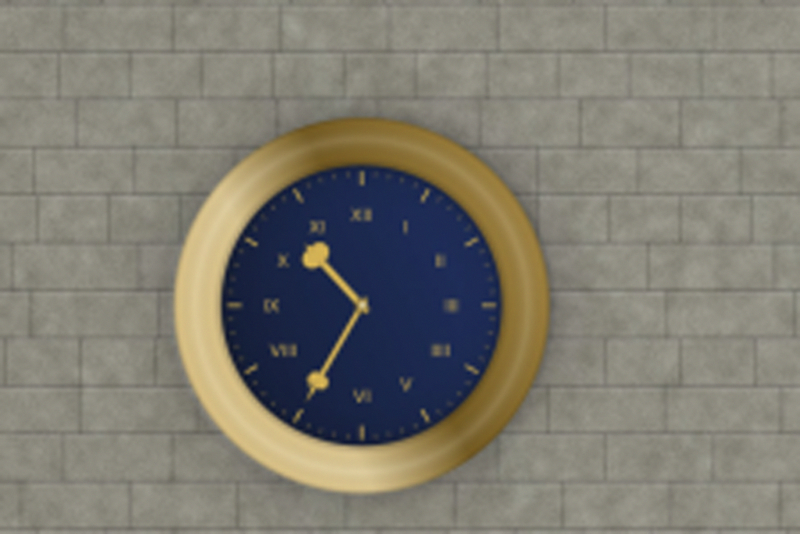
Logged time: {"hour": 10, "minute": 35}
